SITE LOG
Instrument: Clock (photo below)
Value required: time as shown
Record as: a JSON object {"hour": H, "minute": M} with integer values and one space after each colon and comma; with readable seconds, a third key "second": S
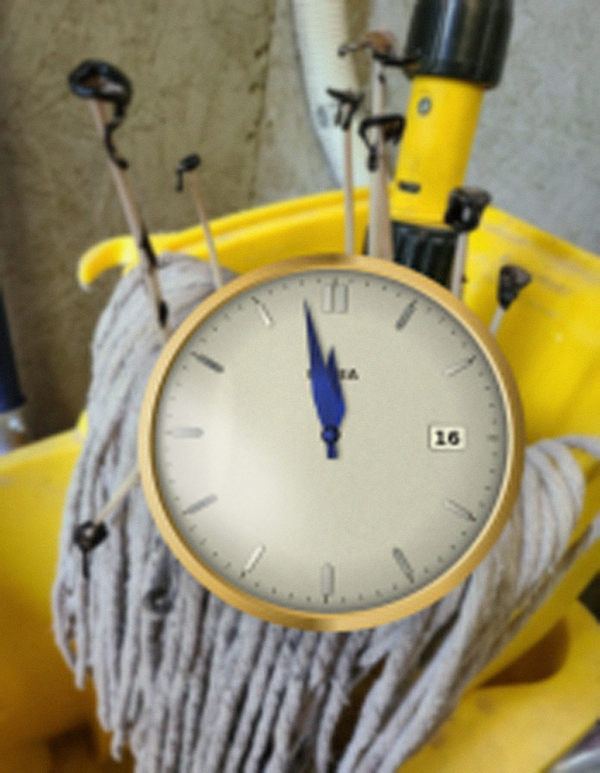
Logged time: {"hour": 11, "minute": 58}
